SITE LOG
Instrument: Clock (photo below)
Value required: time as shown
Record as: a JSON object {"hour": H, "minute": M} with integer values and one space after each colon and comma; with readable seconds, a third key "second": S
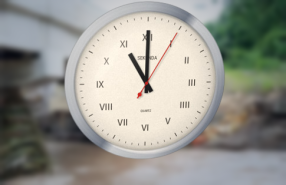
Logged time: {"hour": 11, "minute": 0, "second": 5}
